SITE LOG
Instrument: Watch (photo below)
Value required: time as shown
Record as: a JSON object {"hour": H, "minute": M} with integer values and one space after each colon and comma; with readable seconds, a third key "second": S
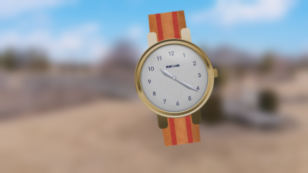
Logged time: {"hour": 10, "minute": 21}
